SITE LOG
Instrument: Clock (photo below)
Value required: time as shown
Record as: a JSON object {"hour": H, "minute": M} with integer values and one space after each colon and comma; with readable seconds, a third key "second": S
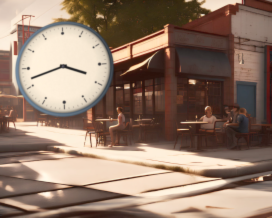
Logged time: {"hour": 3, "minute": 42}
